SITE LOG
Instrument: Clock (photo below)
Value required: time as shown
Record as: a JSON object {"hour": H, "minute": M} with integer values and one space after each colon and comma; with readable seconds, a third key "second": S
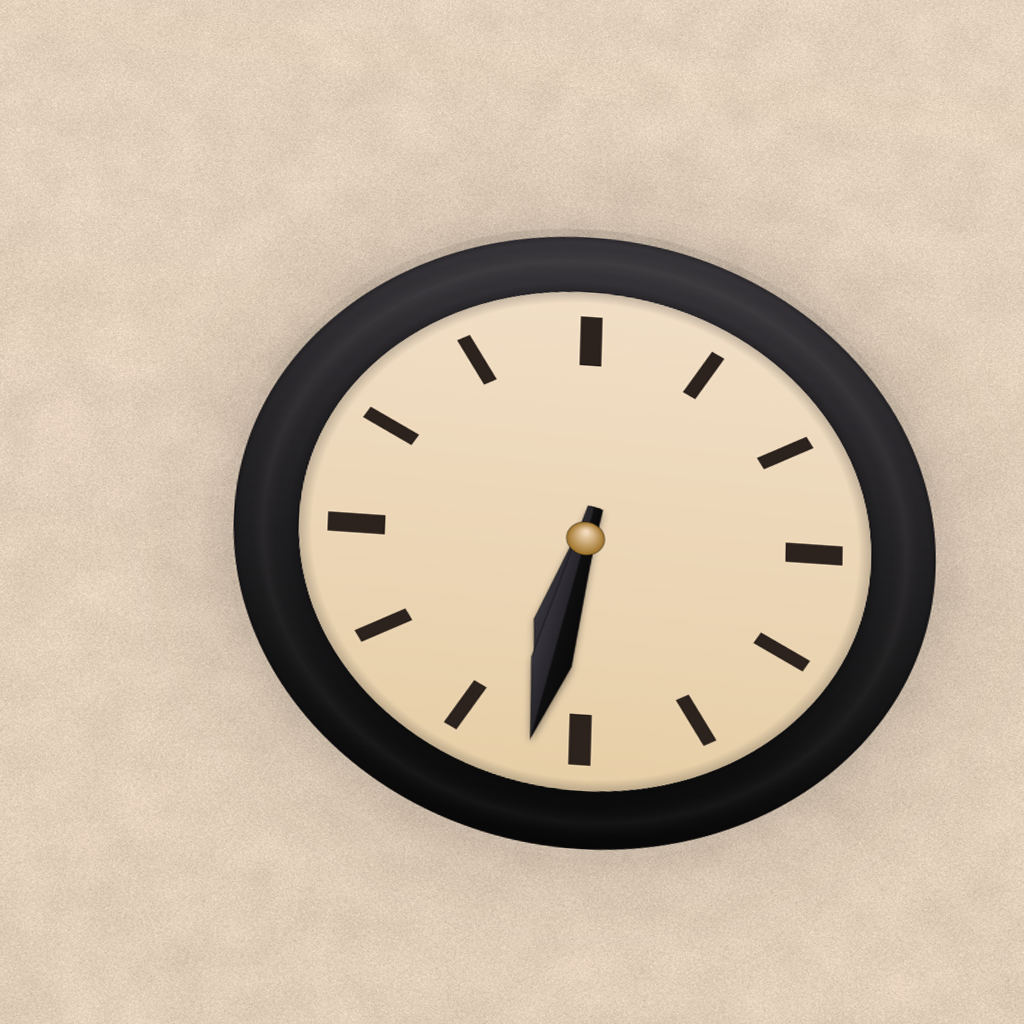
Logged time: {"hour": 6, "minute": 32}
